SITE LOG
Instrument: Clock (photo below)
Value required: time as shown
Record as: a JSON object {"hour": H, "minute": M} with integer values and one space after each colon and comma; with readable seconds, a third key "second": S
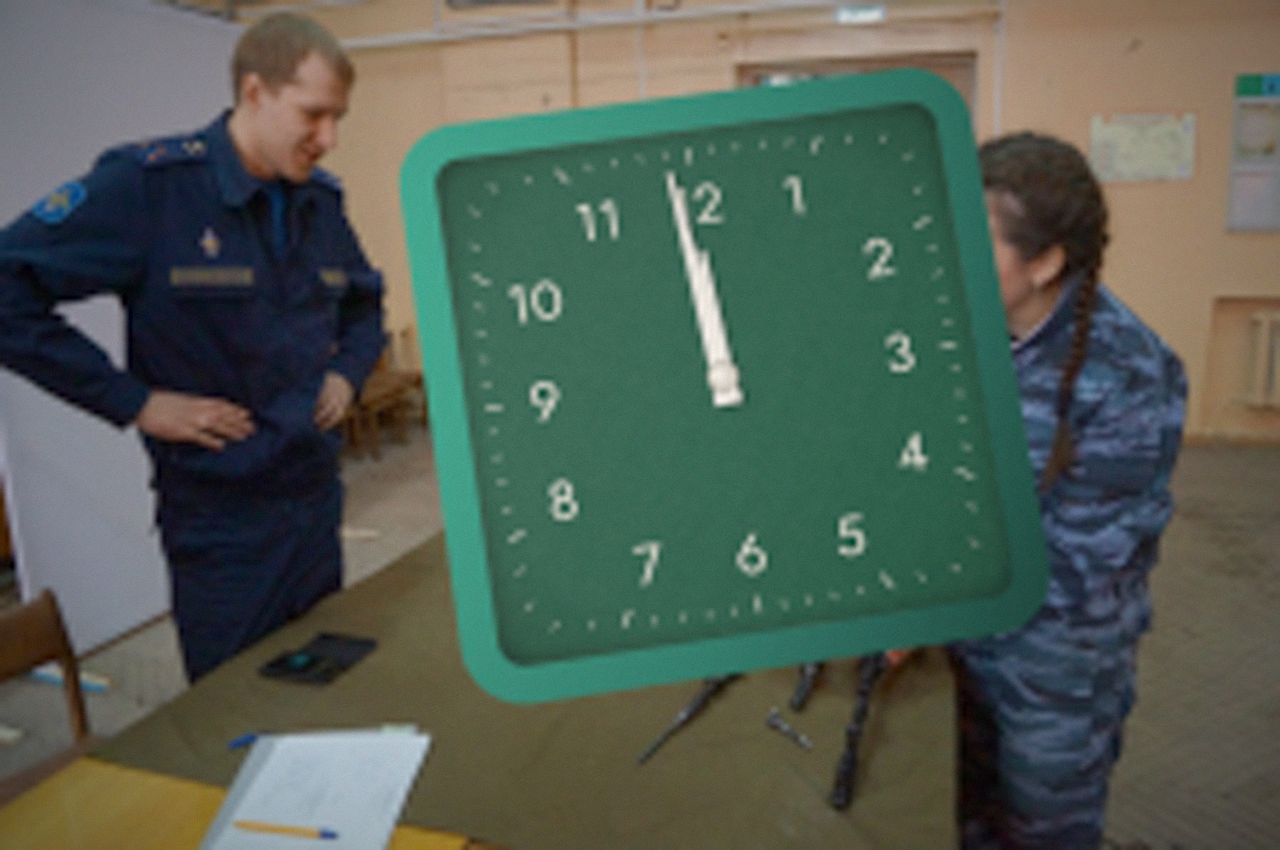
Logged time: {"hour": 11, "minute": 59}
